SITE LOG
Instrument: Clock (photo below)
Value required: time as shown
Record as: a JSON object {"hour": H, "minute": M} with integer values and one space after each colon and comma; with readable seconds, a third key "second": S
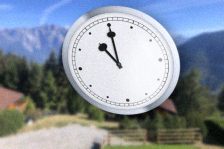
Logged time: {"hour": 11, "minute": 0}
